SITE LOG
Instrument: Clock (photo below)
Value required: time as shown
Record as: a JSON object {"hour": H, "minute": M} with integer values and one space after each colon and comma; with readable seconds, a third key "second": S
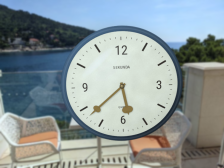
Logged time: {"hour": 5, "minute": 38}
